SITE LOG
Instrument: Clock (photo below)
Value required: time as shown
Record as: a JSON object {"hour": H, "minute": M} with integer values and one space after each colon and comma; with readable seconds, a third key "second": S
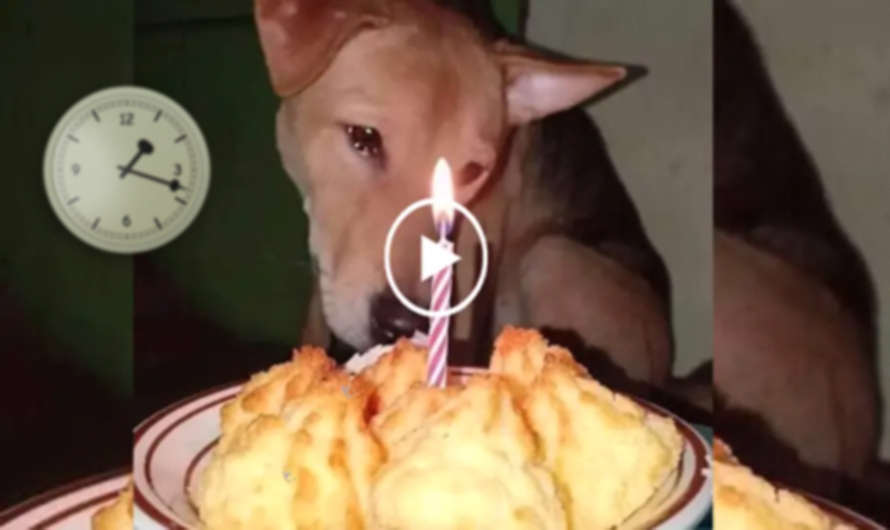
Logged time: {"hour": 1, "minute": 18}
